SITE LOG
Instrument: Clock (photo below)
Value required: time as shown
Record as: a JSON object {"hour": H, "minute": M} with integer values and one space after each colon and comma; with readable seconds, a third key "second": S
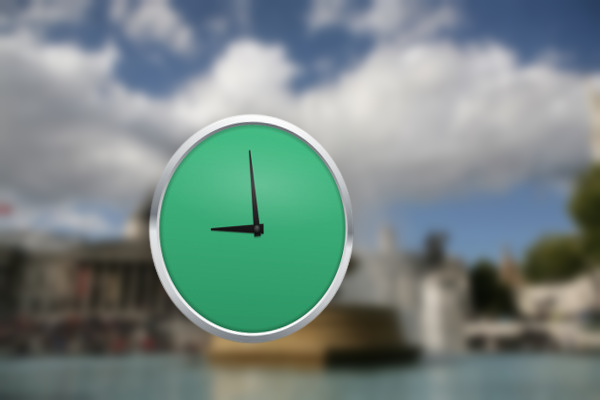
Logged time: {"hour": 8, "minute": 59}
